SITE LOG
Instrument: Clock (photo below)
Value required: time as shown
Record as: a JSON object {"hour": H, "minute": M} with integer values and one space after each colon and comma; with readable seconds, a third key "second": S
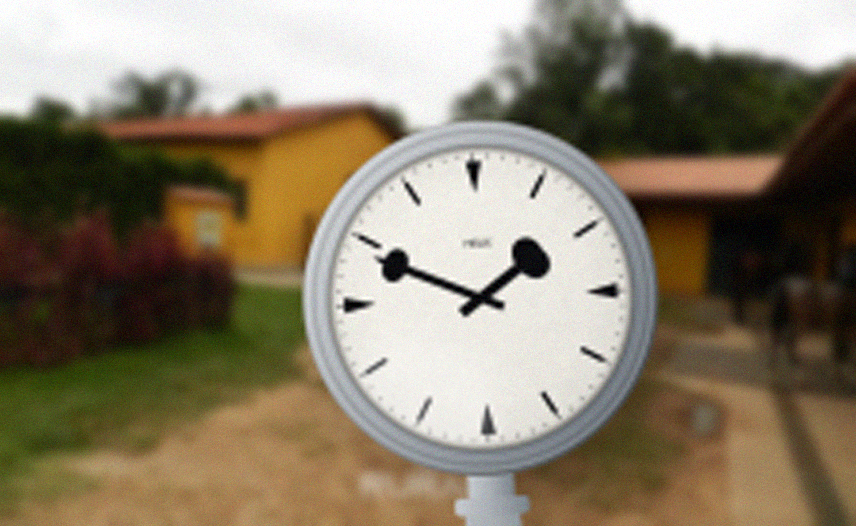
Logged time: {"hour": 1, "minute": 49}
